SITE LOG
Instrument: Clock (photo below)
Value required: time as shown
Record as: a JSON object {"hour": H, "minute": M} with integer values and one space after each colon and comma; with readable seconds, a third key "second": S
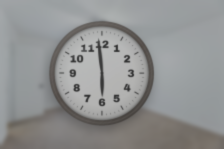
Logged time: {"hour": 5, "minute": 59}
